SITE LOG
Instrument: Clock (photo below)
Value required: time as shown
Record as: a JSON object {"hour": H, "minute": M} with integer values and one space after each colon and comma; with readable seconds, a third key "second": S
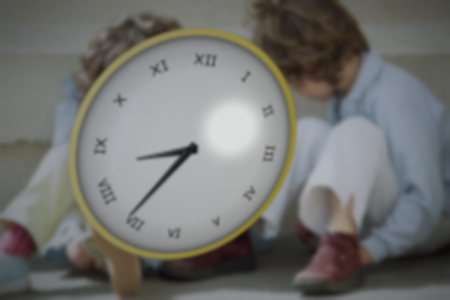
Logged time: {"hour": 8, "minute": 36}
